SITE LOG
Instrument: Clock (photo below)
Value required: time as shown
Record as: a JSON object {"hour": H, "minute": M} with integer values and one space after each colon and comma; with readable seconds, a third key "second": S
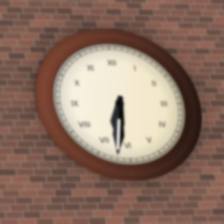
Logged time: {"hour": 6, "minute": 32}
